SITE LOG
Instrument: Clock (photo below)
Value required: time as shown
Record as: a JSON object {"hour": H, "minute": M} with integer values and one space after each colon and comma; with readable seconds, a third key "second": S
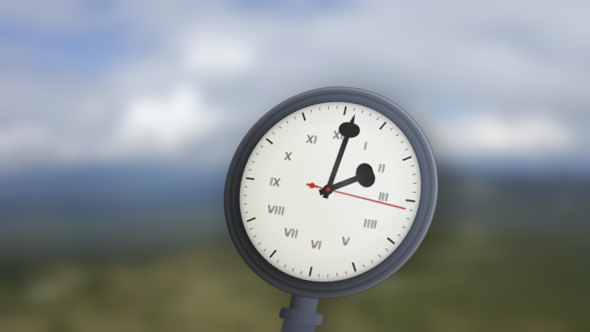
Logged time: {"hour": 2, "minute": 1, "second": 16}
